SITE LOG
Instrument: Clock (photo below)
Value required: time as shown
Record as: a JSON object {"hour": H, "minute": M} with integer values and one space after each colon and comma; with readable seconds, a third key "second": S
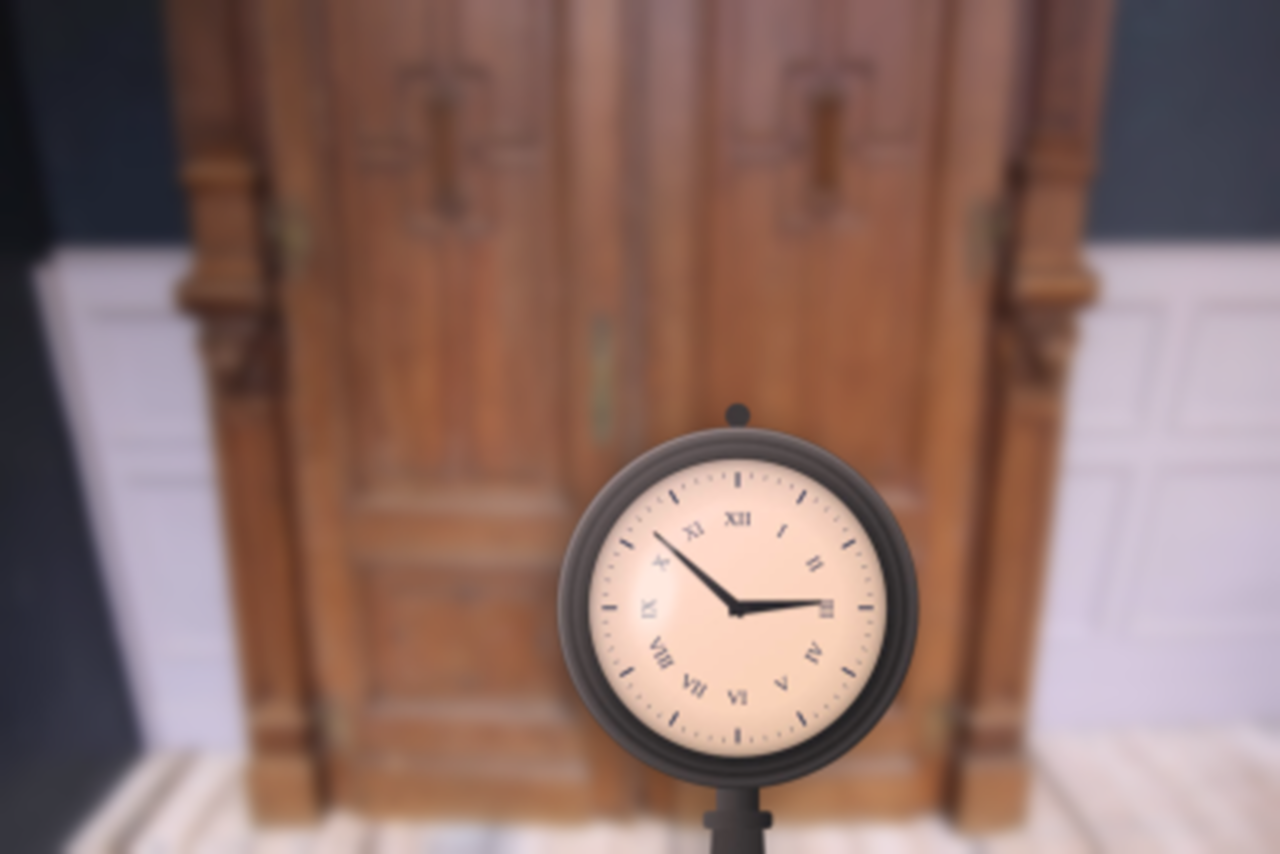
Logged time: {"hour": 2, "minute": 52}
